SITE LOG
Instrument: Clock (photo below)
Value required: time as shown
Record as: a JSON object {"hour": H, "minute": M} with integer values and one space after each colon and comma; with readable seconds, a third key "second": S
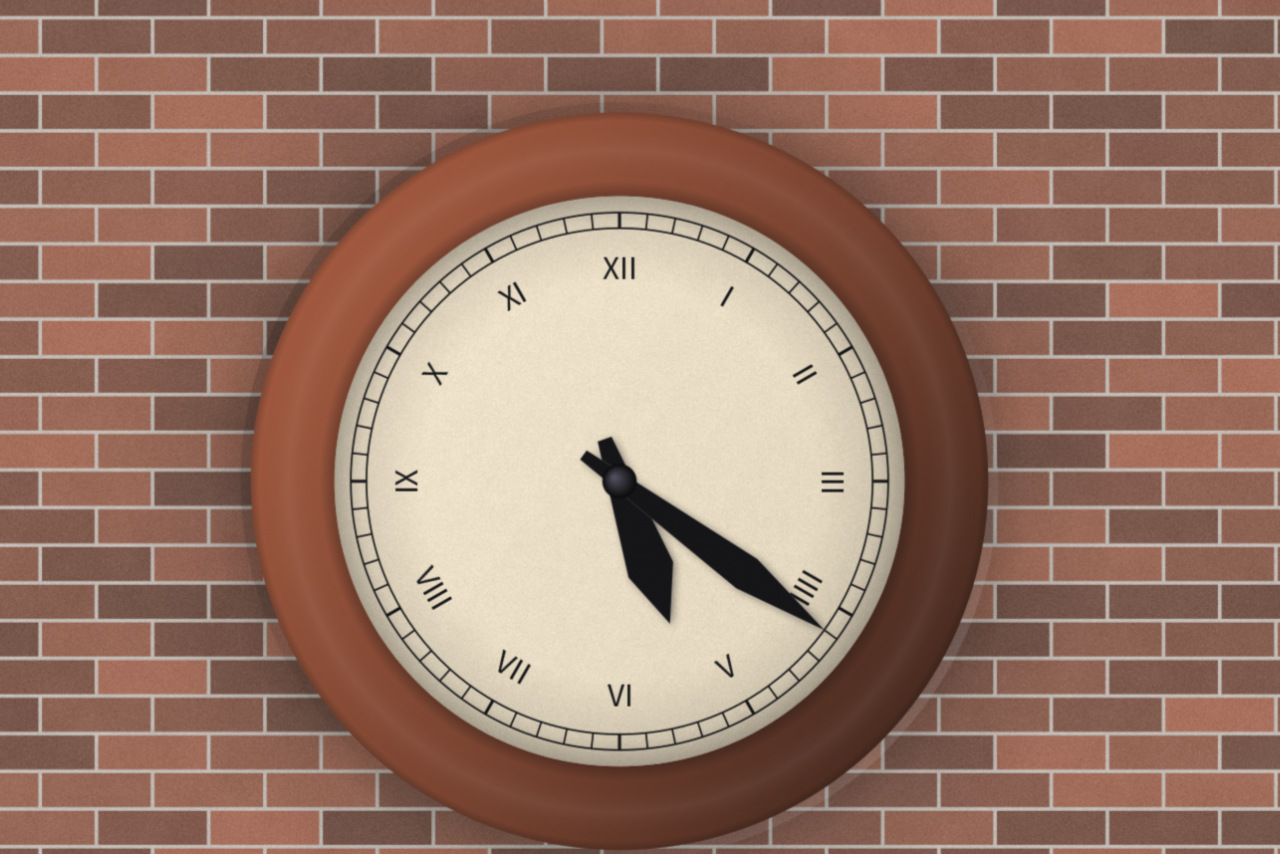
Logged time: {"hour": 5, "minute": 21}
